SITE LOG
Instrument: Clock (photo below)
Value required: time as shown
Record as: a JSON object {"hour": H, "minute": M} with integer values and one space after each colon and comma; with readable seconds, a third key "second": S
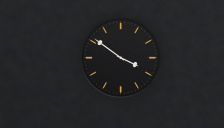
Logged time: {"hour": 3, "minute": 51}
